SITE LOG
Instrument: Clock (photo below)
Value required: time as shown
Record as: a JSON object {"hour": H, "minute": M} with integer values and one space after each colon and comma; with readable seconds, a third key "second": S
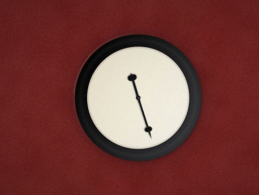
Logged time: {"hour": 11, "minute": 27}
